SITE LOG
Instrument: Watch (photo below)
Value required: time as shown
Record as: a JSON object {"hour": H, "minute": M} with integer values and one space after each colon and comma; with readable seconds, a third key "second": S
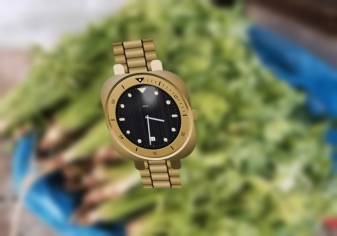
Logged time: {"hour": 3, "minute": 31}
